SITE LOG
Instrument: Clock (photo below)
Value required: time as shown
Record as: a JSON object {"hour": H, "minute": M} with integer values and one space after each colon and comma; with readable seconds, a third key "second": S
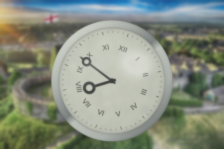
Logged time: {"hour": 7, "minute": 48}
